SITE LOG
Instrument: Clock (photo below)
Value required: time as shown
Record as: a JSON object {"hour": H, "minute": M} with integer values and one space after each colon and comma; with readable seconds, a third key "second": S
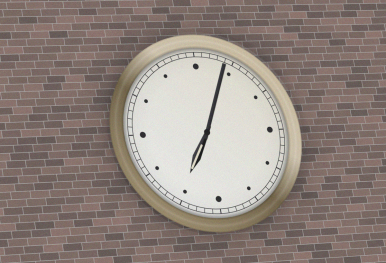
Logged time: {"hour": 7, "minute": 4}
